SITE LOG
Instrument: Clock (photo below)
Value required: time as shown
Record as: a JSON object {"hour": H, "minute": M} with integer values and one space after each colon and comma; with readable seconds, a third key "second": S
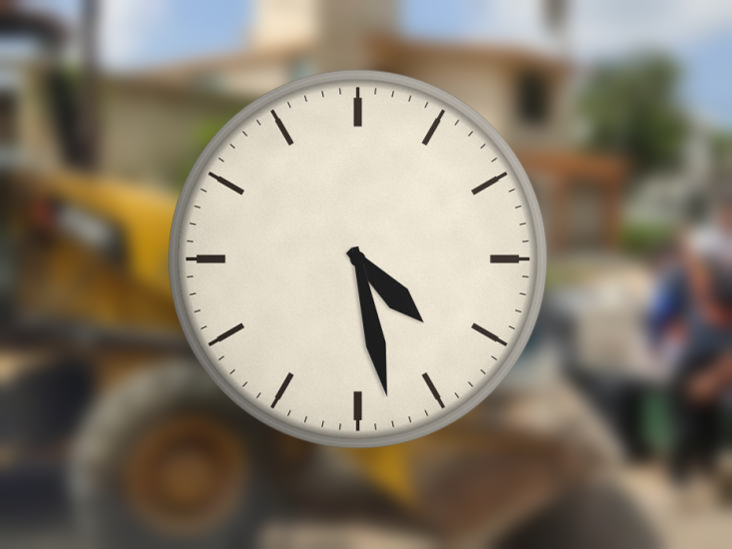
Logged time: {"hour": 4, "minute": 28}
